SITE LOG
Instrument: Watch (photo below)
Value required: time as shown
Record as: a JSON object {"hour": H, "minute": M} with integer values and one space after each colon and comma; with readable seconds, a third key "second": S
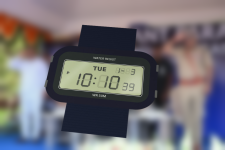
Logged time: {"hour": 10, "minute": 10, "second": 39}
